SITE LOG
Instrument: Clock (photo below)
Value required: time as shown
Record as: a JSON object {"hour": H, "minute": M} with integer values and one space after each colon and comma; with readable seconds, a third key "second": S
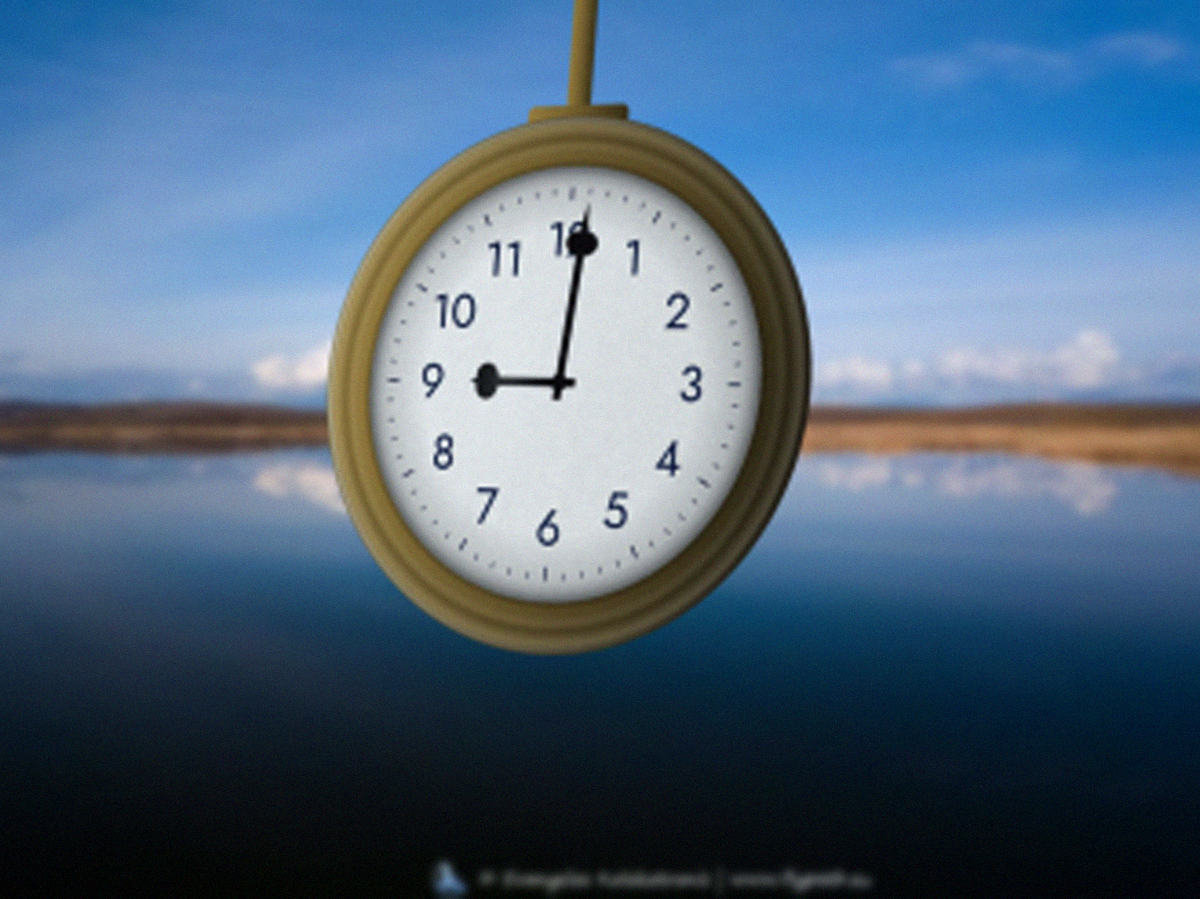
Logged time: {"hour": 9, "minute": 1}
